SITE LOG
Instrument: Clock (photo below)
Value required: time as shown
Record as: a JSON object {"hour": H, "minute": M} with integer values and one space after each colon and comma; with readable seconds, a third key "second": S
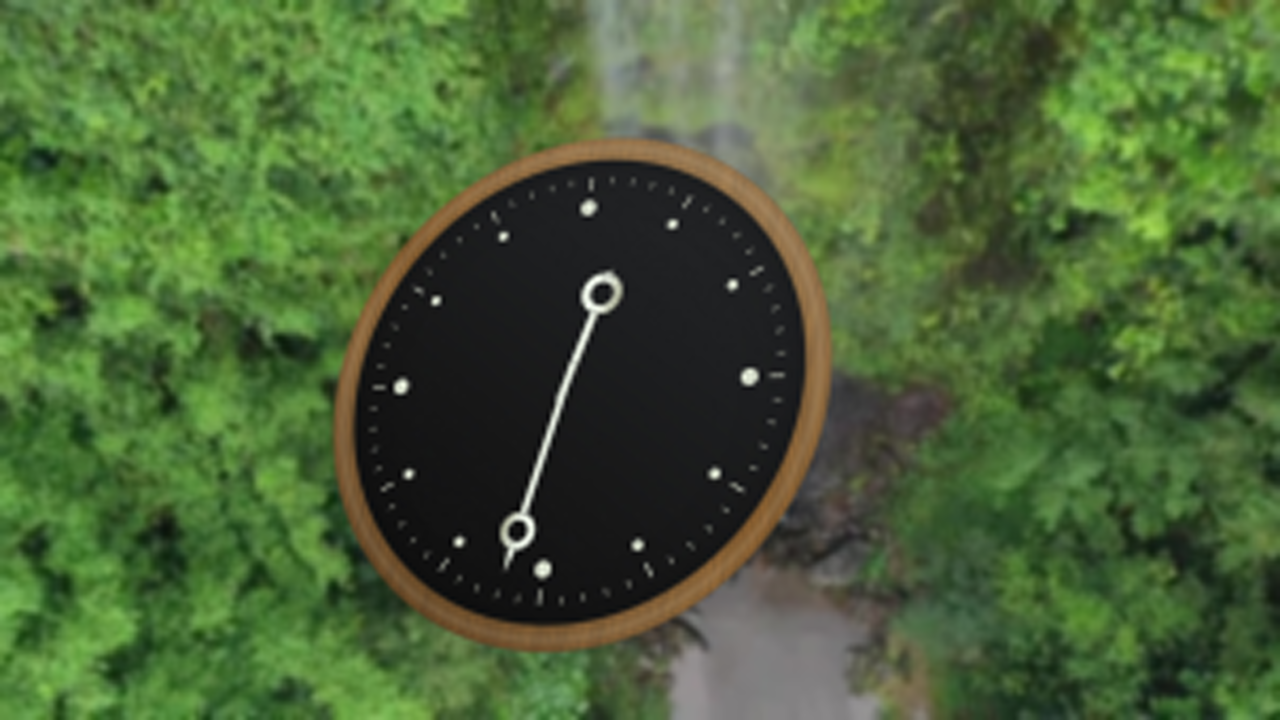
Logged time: {"hour": 12, "minute": 32}
